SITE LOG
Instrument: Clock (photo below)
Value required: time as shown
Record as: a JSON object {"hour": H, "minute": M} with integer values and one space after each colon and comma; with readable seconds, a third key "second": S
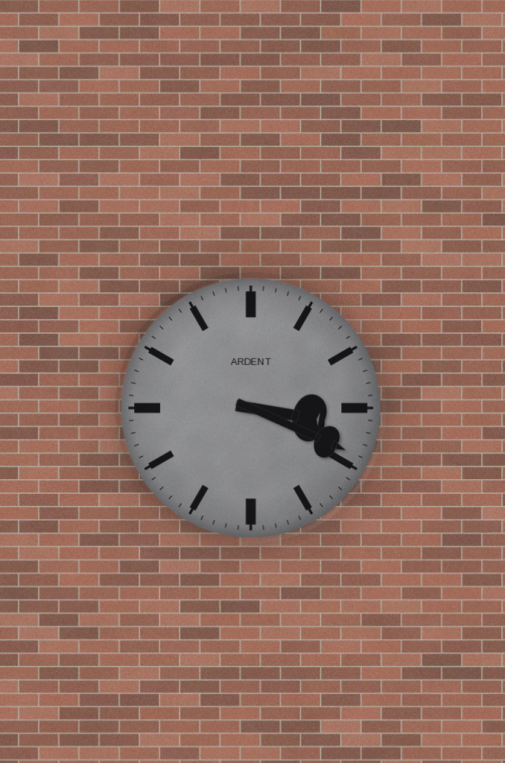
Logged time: {"hour": 3, "minute": 19}
